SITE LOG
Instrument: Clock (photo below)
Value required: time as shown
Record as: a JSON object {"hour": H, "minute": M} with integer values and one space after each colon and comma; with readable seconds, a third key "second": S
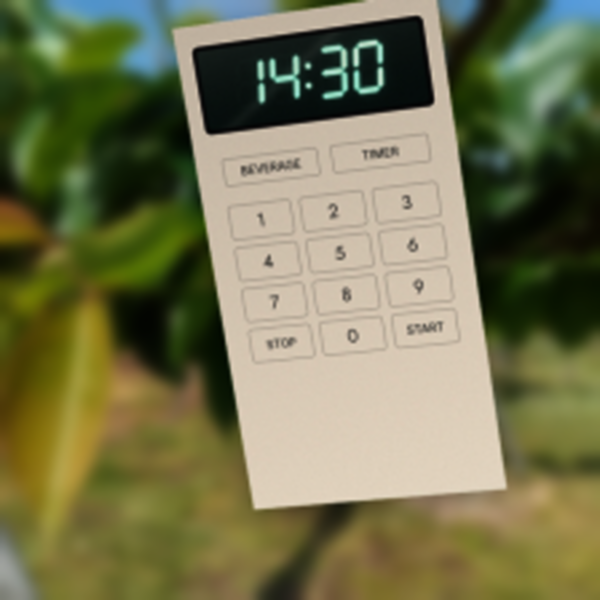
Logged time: {"hour": 14, "minute": 30}
